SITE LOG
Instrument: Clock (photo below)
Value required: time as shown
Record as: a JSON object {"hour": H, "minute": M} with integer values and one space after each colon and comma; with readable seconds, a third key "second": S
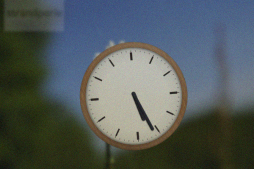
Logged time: {"hour": 5, "minute": 26}
